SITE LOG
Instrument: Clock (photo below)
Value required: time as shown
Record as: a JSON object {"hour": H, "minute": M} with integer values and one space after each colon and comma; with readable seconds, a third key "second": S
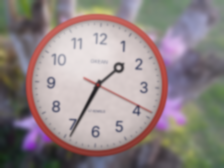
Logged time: {"hour": 1, "minute": 34, "second": 19}
